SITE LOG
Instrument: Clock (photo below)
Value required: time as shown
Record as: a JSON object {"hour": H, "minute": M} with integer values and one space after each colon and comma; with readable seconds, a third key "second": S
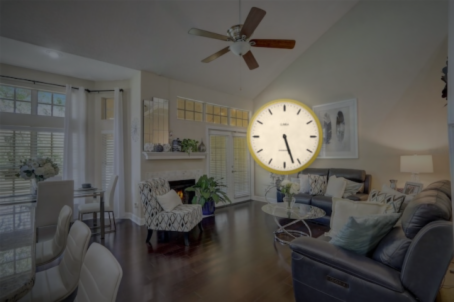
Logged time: {"hour": 5, "minute": 27}
